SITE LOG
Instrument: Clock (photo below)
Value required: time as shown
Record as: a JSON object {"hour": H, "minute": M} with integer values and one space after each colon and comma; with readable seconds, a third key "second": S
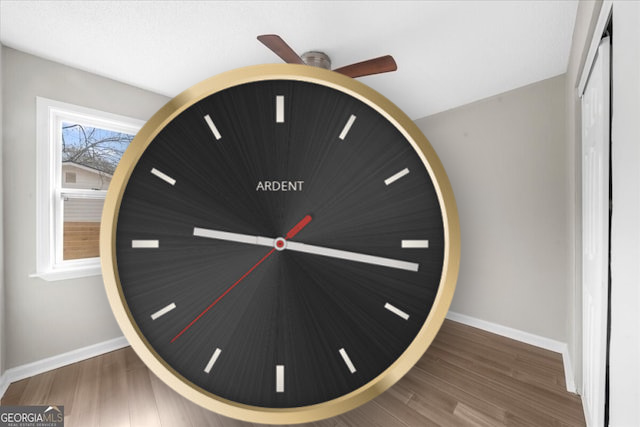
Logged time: {"hour": 9, "minute": 16, "second": 38}
